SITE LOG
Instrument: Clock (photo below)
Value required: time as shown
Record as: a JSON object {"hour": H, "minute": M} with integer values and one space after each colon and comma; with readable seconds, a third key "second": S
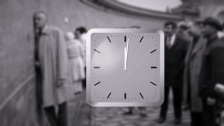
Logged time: {"hour": 12, "minute": 1}
